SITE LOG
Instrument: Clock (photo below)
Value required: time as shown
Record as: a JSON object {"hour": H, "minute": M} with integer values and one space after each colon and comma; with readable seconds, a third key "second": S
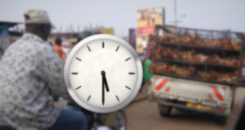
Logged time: {"hour": 5, "minute": 30}
